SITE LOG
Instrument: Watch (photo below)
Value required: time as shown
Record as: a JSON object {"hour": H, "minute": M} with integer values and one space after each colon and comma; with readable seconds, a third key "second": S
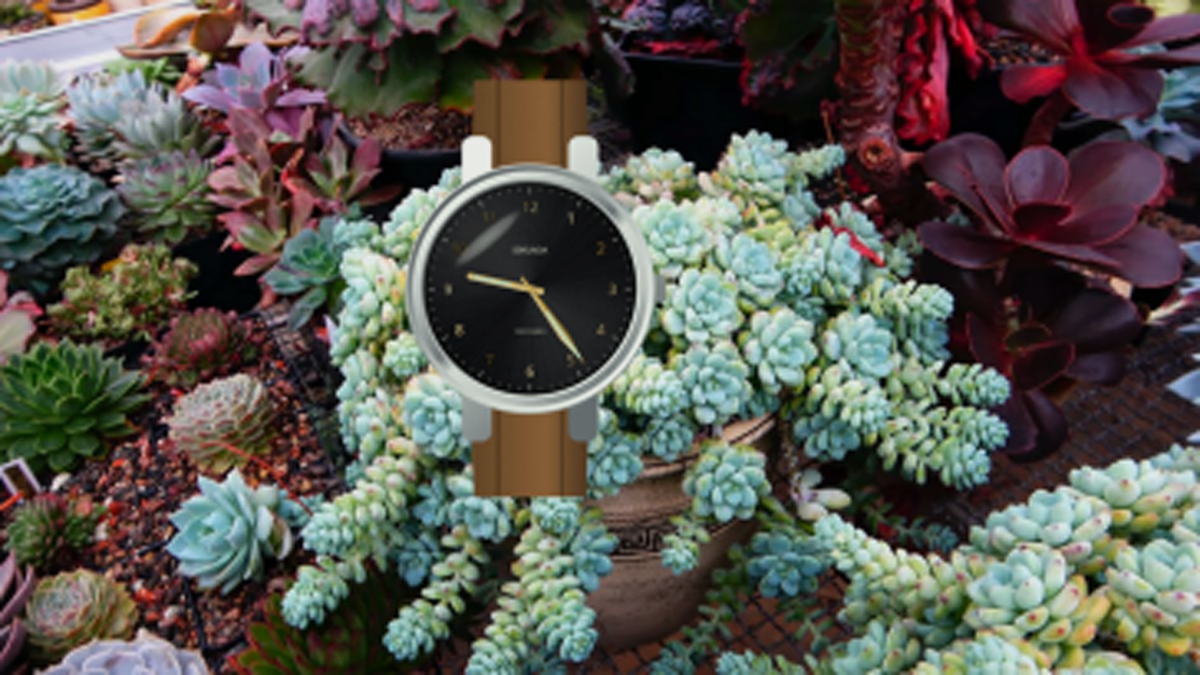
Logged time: {"hour": 9, "minute": 24}
